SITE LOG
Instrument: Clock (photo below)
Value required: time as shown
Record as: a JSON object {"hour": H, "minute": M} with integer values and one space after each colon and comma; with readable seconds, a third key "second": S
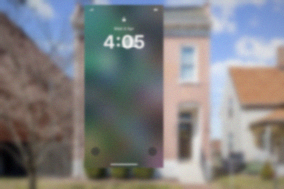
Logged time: {"hour": 4, "minute": 5}
